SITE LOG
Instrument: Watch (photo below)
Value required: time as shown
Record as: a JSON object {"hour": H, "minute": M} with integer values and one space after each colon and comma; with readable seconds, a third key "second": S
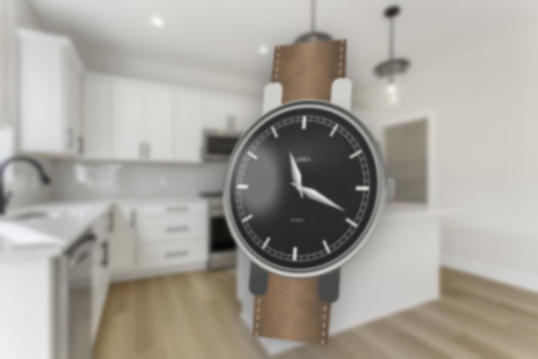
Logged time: {"hour": 11, "minute": 19}
